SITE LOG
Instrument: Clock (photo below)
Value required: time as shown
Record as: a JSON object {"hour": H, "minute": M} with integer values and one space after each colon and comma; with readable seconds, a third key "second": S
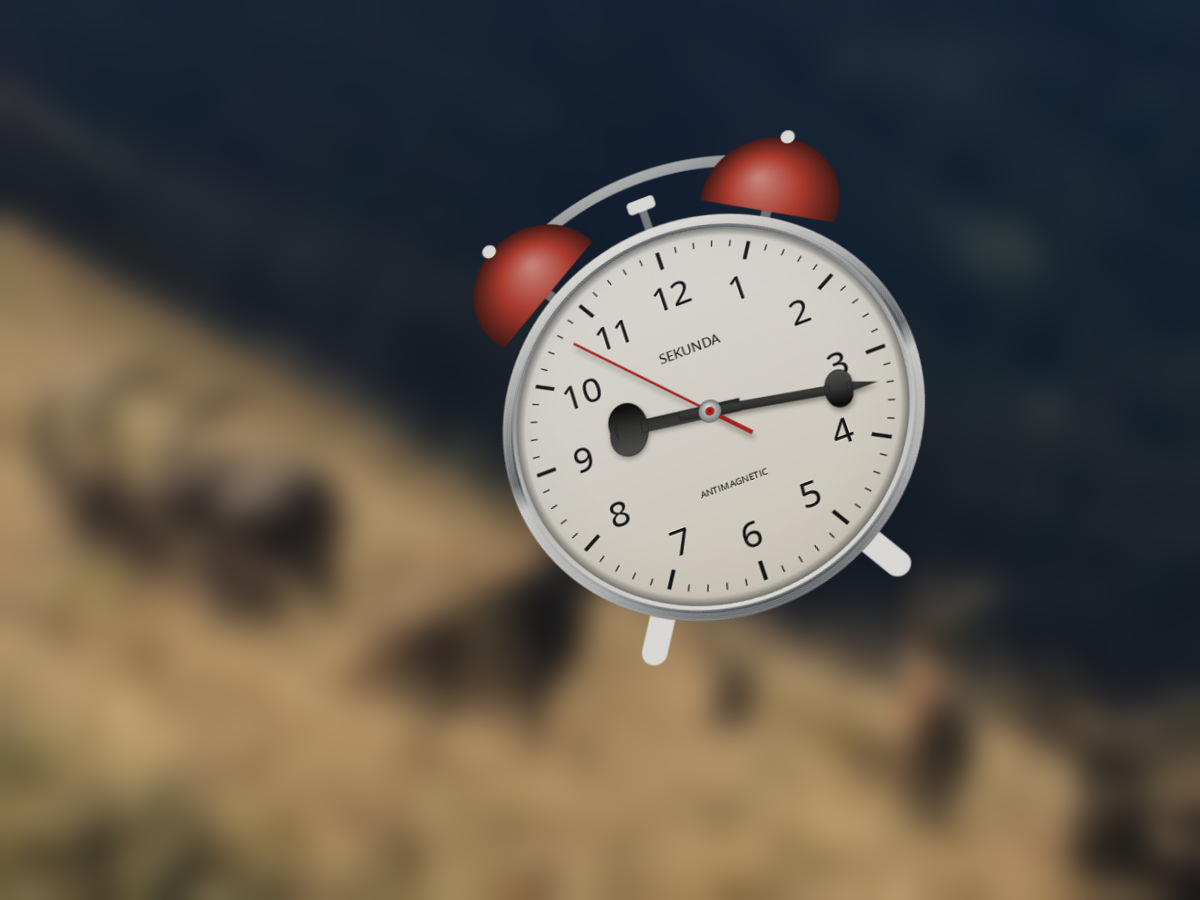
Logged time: {"hour": 9, "minute": 16, "second": 53}
